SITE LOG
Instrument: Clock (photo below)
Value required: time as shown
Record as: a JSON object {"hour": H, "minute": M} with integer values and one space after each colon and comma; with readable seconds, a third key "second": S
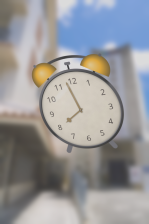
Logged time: {"hour": 7, "minute": 58}
